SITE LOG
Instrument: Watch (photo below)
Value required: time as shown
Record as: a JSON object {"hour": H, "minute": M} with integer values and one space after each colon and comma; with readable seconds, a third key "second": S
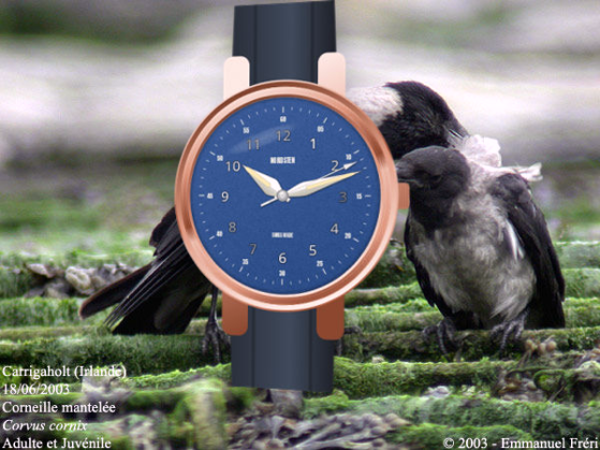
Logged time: {"hour": 10, "minute": 12, "second": 11}
